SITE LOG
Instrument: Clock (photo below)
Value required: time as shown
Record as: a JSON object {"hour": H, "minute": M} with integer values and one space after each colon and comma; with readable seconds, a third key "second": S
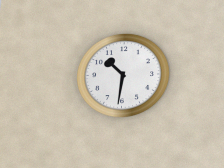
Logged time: {"hour": 10, "minute": 31}
